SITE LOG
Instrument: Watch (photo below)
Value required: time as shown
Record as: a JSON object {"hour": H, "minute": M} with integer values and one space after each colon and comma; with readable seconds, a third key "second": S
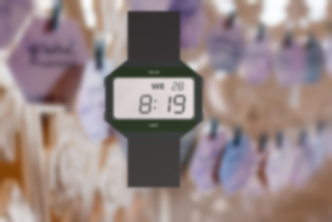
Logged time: {"hour": 8, "minute": 19}
